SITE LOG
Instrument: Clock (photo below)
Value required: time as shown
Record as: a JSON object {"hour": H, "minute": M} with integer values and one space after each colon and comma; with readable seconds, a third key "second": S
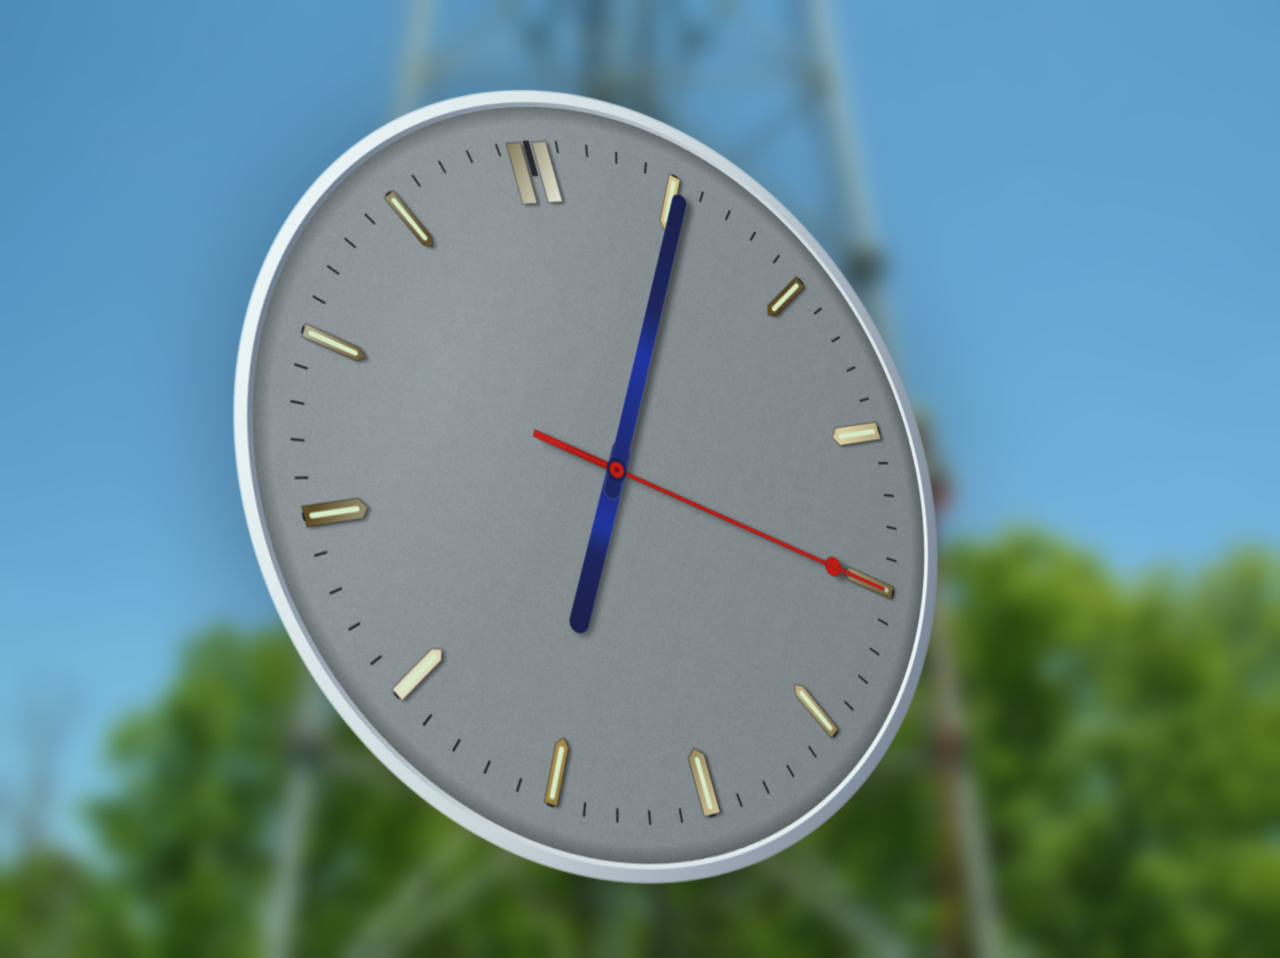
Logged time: {"hour": 7, "minute": 5, "second": 20}
